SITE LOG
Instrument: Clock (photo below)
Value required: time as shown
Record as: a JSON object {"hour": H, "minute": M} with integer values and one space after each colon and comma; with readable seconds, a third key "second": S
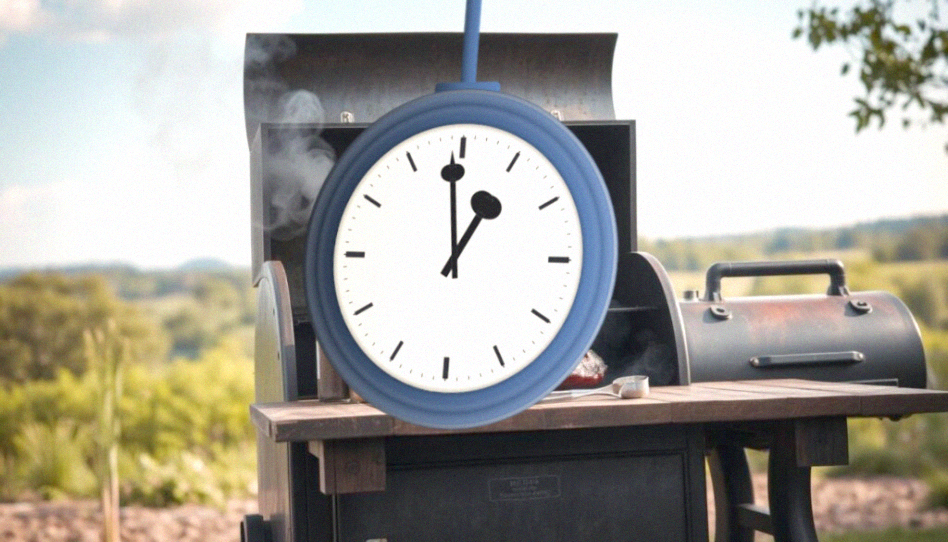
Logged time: {"hour": 12, "minute": 59}
